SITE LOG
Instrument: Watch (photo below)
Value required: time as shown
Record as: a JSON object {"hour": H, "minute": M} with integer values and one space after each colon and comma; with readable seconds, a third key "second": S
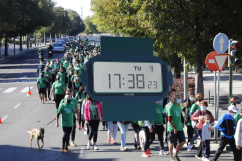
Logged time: {"hour": 17, "minute": 38, "second": 23}
